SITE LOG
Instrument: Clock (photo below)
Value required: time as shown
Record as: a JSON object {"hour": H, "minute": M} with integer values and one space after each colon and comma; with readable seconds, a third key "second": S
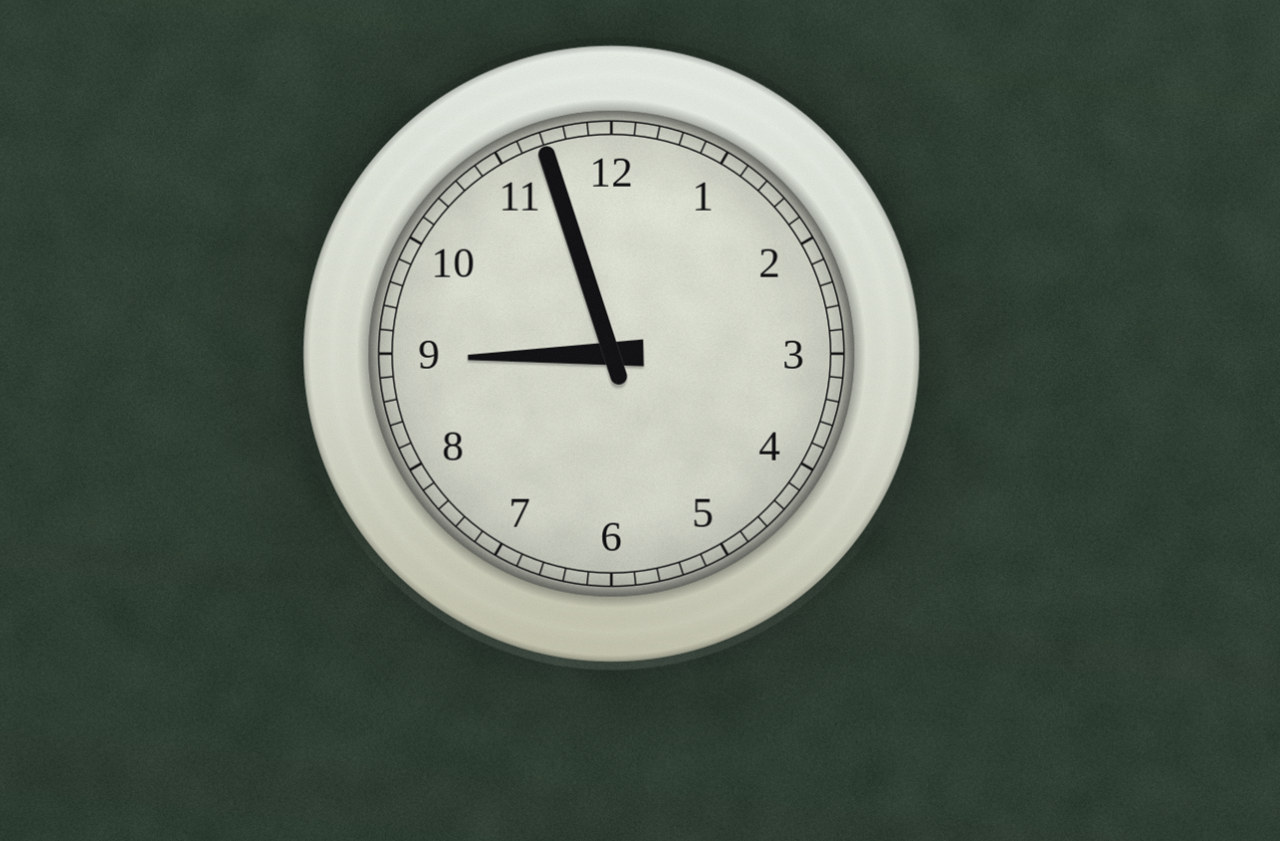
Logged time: {"hour": 8, "minute": 57}
